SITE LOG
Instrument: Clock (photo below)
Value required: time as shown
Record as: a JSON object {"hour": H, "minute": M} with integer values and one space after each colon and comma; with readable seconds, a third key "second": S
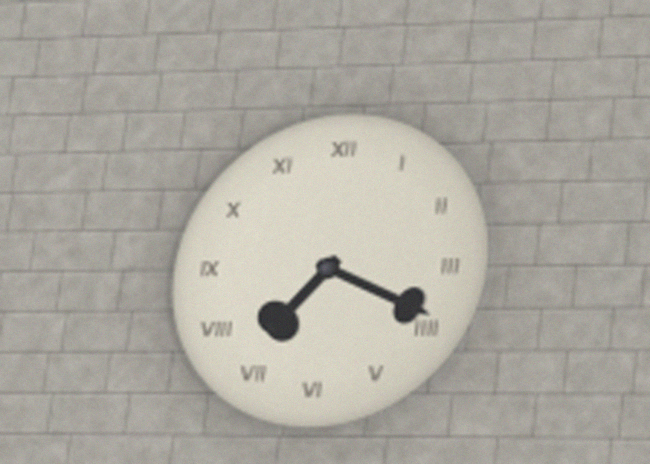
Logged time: {"hour": 7, "minute": 19}
